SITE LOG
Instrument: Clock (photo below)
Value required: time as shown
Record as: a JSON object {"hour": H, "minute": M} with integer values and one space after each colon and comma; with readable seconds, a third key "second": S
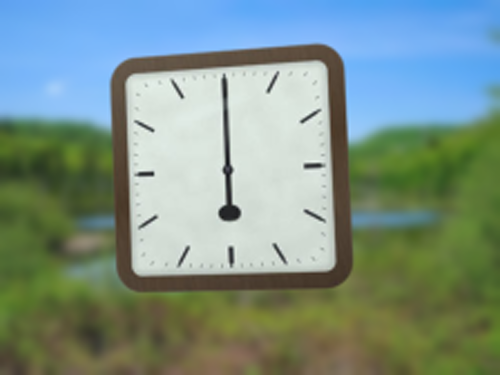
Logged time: {"hour": 6, "minute": 0}
